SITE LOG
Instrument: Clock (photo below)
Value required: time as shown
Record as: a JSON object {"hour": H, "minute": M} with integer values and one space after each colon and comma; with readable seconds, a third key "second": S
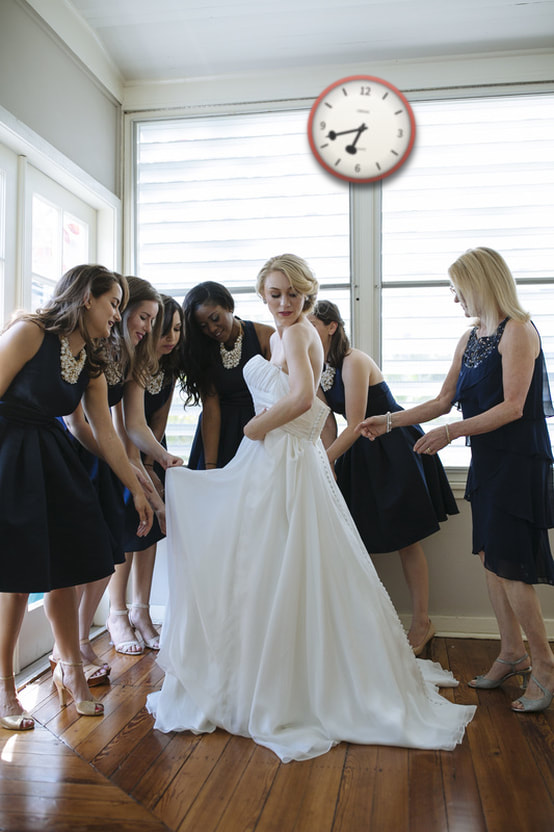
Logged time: {"hour": 6, "minute": 42}
